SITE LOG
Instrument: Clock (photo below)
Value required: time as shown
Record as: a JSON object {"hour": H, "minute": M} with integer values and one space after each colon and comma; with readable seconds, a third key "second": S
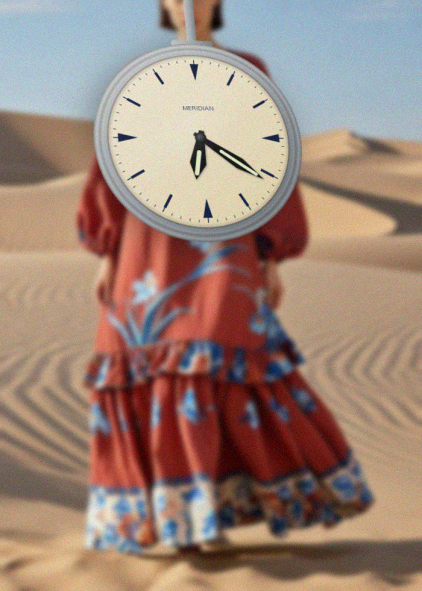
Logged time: {"hour": 6, "minute": 21}
